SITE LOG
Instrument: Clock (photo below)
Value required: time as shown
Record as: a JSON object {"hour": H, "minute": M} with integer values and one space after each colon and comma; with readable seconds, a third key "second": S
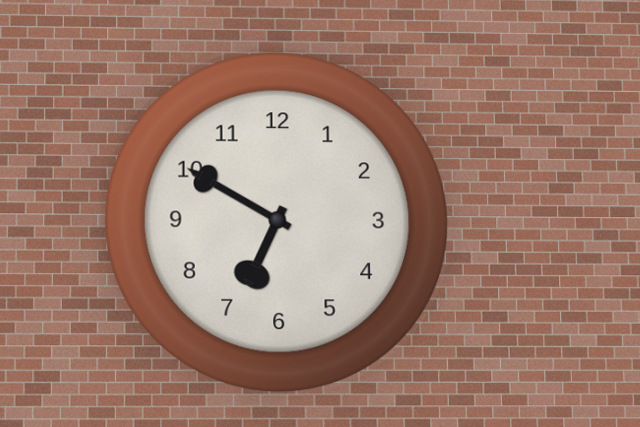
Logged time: {"hour": 6, "minute": 50}
